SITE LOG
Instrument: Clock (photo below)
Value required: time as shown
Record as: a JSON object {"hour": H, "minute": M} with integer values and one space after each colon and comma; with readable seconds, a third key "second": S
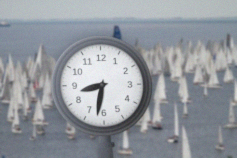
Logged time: {"hour": 8, "minute": 32}
